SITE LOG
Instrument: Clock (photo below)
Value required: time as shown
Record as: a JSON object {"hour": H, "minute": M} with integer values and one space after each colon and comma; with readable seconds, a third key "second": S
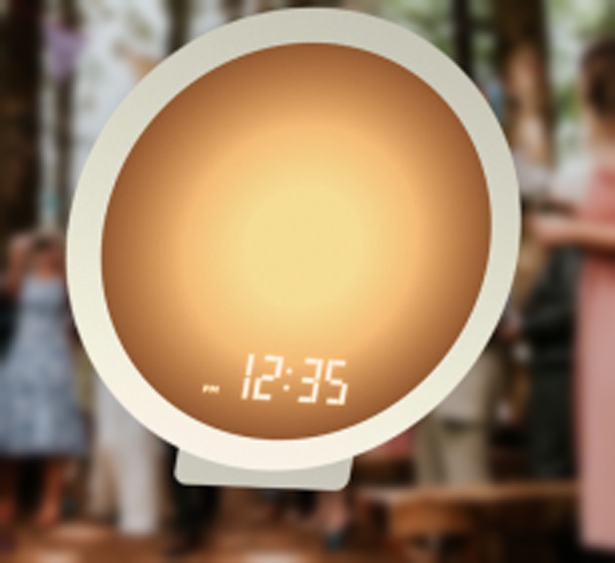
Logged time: {"hour": 12, "minute": 35}
